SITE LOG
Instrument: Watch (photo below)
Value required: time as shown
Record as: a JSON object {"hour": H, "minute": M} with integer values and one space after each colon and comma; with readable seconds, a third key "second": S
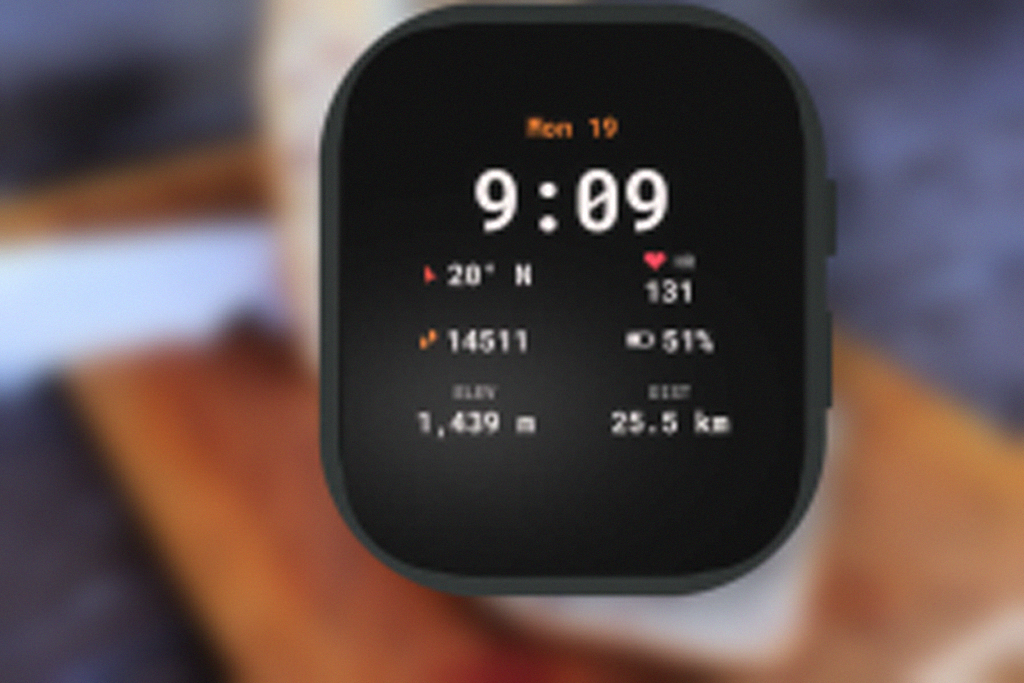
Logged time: {"hour": 9, "minute": 9}
